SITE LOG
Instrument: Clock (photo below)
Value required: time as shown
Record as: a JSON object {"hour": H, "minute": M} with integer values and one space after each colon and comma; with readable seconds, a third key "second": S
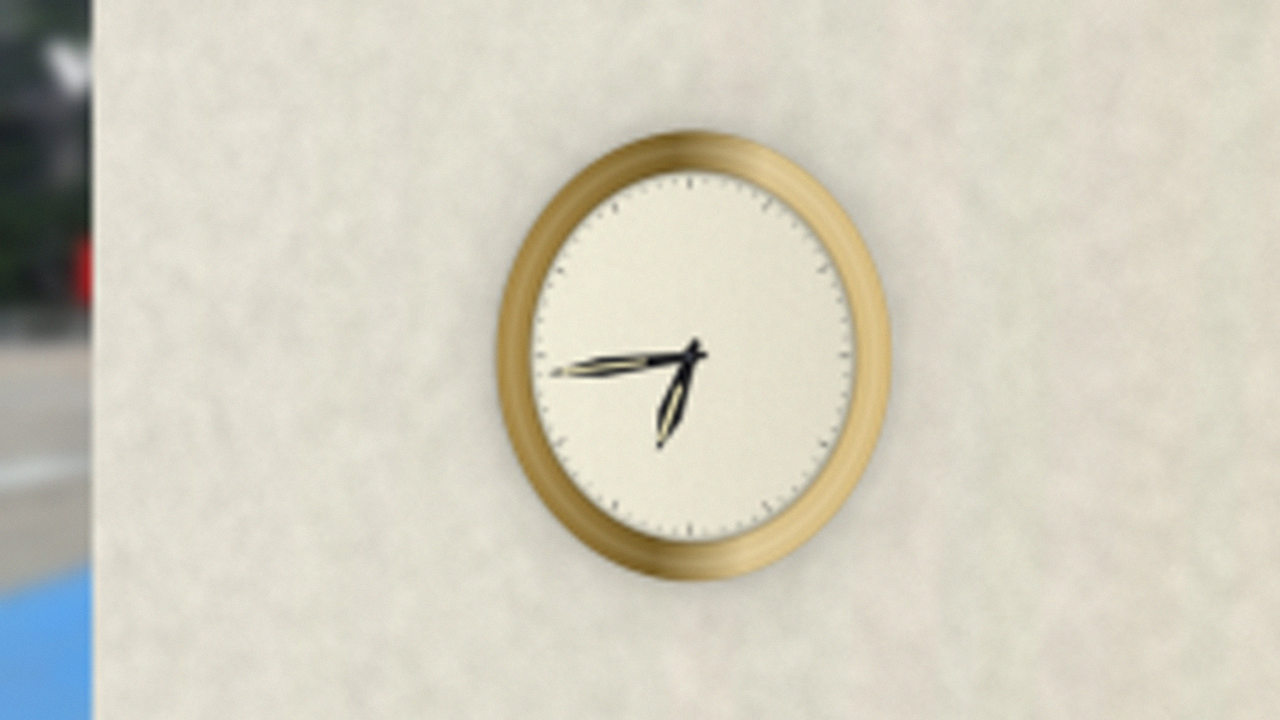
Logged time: {"hour": 6, "minute": 44}
